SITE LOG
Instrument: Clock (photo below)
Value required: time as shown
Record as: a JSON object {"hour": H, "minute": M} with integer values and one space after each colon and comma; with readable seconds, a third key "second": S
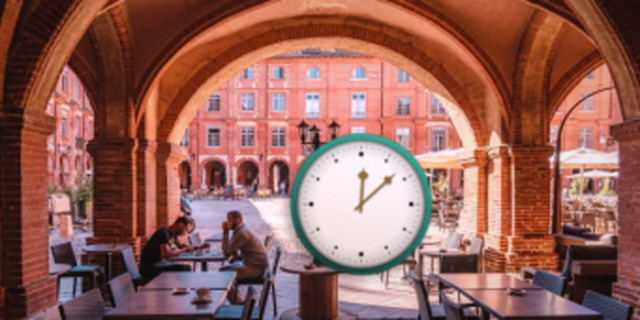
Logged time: {"hour": 12, "minute": 8}
